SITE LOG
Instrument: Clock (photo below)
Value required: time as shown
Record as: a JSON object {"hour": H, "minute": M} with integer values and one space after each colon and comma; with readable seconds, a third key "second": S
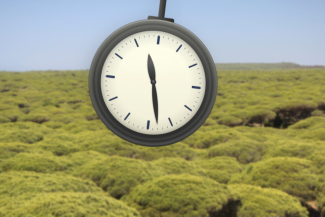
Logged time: {"hour": 11, "minute": 28}
